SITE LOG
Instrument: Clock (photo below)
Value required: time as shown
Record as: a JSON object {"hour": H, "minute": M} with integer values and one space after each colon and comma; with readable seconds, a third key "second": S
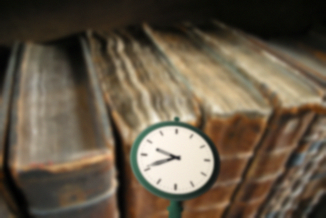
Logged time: {"hour": 9, "minute": 41}
